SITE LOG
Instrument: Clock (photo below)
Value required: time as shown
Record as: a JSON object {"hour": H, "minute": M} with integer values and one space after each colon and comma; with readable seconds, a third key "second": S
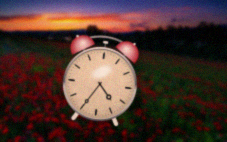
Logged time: {"hour": 4, "minute": 35}
